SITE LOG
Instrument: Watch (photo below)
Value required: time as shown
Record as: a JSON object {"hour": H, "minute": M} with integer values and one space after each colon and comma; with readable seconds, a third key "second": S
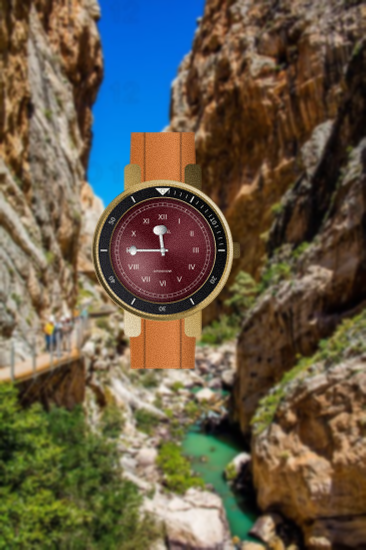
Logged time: {"hour": 11, "minute": 45}
